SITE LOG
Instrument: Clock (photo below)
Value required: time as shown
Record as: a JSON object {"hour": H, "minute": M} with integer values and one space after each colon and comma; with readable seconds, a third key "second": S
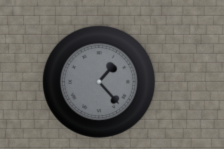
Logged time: {"hour": 1, "minute": 23}
